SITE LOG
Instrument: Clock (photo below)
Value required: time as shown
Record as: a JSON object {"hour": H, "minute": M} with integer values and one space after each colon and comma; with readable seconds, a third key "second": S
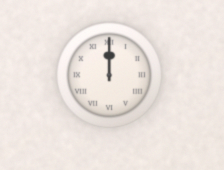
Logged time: {"hour": 12, "minute": 0}
